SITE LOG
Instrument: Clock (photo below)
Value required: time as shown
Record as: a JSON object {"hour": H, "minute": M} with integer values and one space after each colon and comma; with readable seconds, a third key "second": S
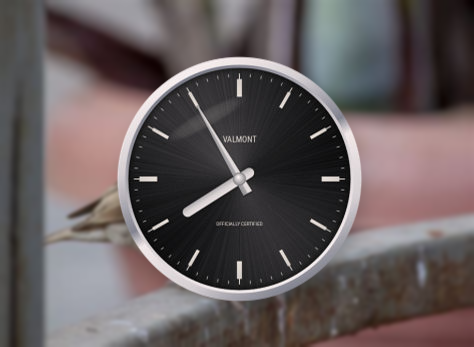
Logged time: {"hour": 7, "minute": 55}
